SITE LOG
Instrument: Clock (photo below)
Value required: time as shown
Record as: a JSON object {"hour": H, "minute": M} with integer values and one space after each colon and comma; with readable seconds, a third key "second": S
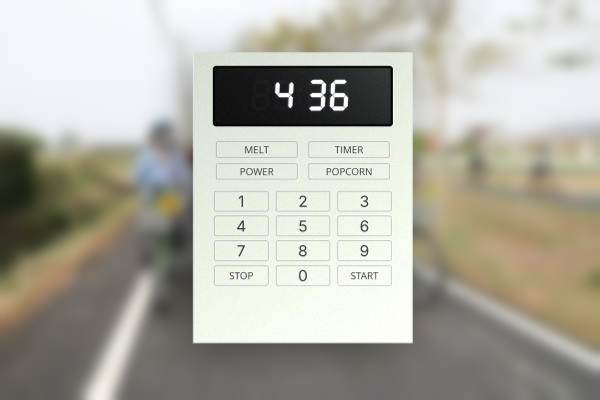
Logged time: {"hour": 4, "minute": 36}
